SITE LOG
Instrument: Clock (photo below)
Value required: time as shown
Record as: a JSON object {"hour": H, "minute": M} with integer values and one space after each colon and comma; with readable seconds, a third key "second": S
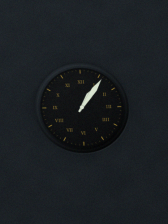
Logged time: {"hour": 1, "minute": 6}
